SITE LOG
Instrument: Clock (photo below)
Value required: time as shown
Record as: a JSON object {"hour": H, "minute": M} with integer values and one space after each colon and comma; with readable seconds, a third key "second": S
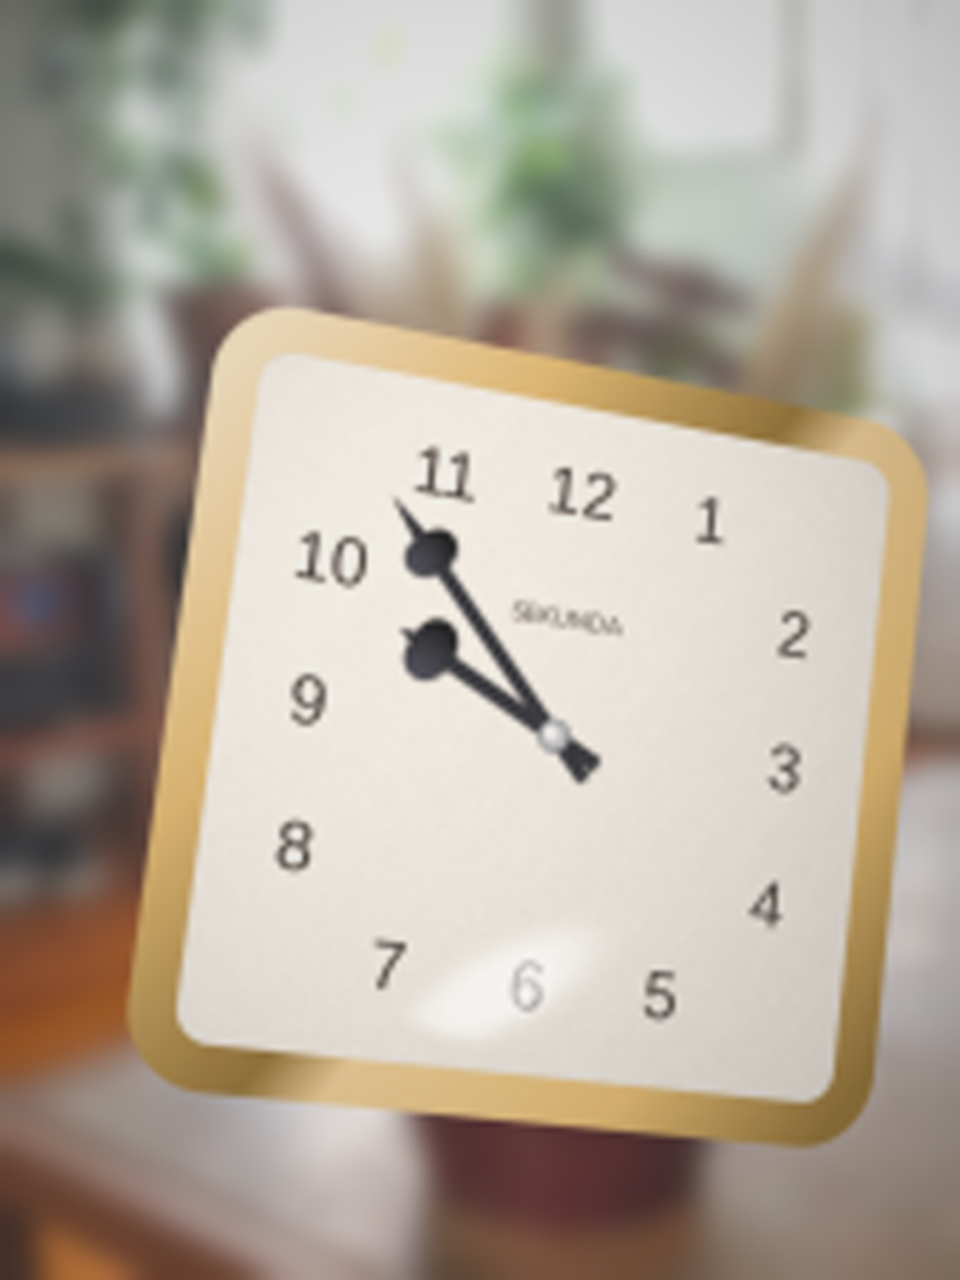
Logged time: {"hour": 9, "minute": 53}
